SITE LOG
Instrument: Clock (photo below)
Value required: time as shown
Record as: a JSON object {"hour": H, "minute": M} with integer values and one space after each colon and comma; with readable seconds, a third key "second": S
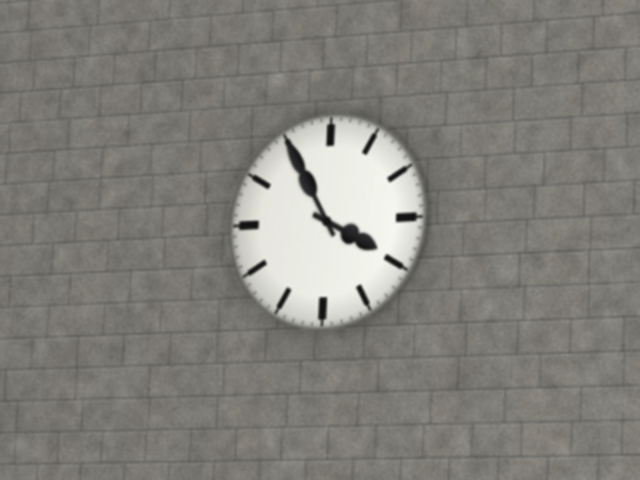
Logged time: {"hour": 3, "minute": 55}
